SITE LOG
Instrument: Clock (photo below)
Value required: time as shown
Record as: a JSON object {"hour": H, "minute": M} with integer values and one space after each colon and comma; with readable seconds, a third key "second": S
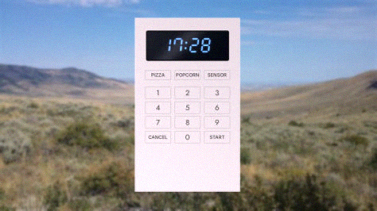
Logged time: {"hour": 17, "minute": 28}
